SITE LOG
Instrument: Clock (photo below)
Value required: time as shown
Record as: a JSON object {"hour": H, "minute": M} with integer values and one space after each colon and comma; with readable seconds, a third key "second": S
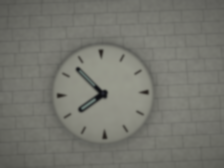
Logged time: {"hour": 7, "minute": 53}
